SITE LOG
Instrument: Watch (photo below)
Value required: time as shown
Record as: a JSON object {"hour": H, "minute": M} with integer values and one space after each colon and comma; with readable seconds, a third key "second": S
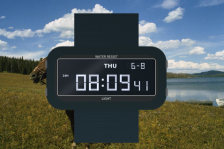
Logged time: {"hour": 8, "minute": 9, "second": 41}
